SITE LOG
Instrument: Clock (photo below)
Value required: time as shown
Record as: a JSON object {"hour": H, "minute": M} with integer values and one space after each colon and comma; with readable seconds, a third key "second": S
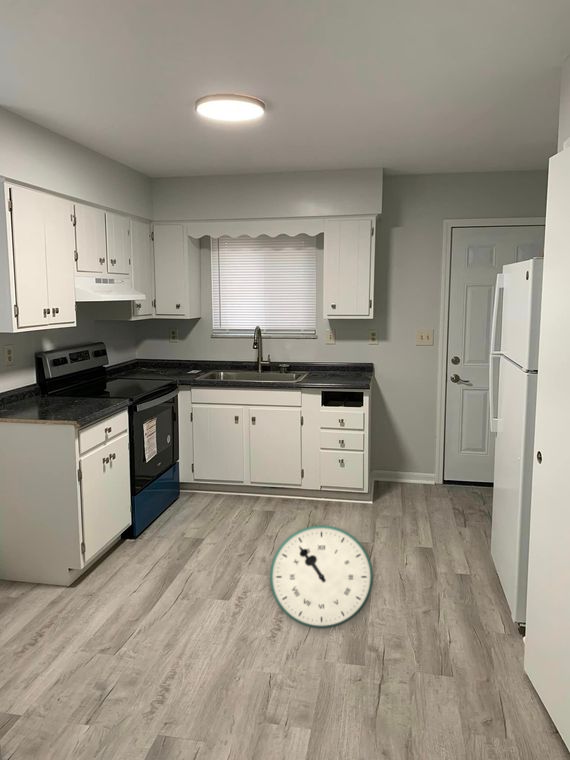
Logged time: {"hour": 10, "minute": 54}
